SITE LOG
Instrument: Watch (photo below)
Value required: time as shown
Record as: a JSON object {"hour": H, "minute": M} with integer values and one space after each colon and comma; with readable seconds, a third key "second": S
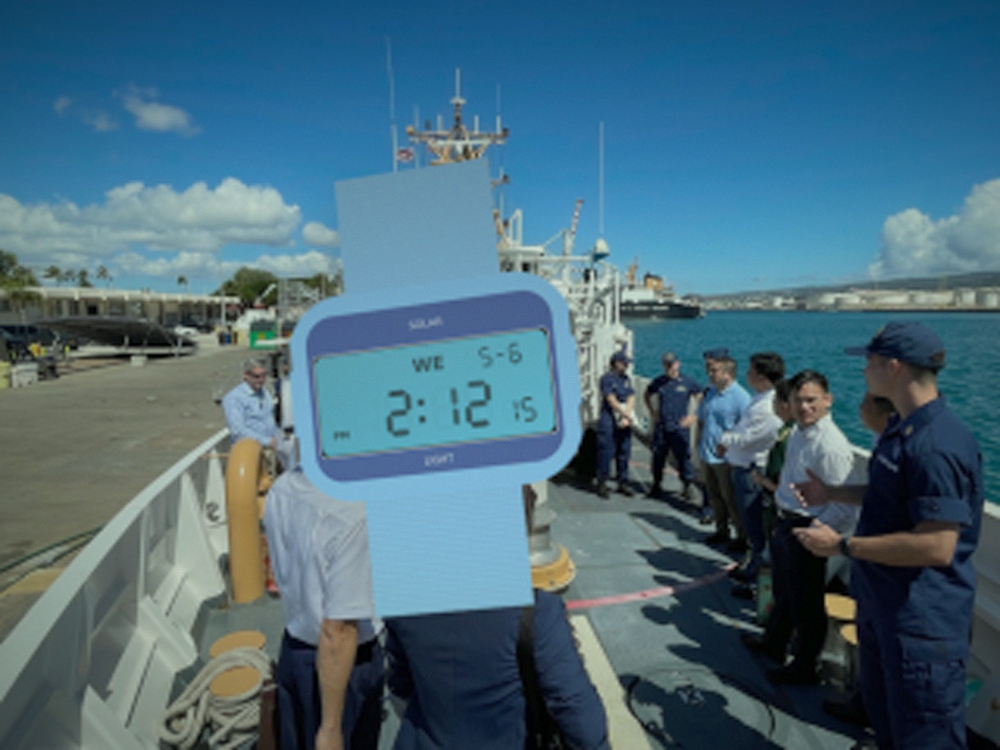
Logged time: {"hour": 2, "minute": 12, "second": 15}
